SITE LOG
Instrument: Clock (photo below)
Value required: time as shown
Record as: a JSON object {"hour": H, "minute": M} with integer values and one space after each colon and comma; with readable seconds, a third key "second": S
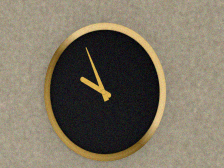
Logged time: {"hour": 9, "minute": 56}
